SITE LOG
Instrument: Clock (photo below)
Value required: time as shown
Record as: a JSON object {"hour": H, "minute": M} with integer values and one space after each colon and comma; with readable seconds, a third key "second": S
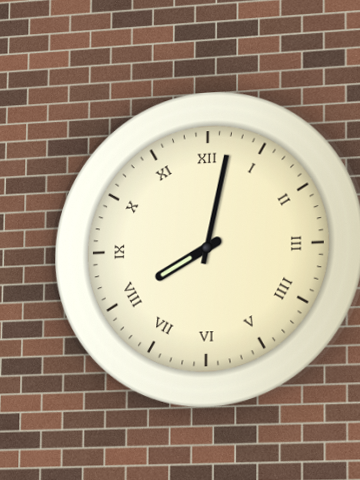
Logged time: {"hour": 8, "minute": 2}
